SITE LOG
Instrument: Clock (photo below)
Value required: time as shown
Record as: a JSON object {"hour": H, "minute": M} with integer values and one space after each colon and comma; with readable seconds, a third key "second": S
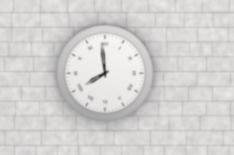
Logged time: {"hour": 7, "minute": 59}
